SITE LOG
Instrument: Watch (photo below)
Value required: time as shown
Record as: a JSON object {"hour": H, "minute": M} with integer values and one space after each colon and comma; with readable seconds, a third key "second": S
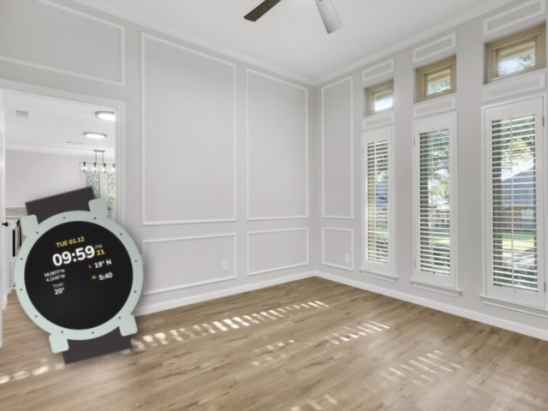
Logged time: {"hour": 9, "minute": 59}
